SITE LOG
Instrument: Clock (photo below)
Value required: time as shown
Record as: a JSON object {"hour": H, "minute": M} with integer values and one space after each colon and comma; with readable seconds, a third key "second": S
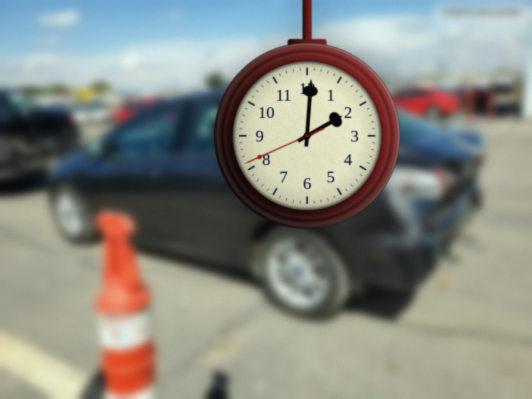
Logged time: {"hour": 2, "minute": 0, "second": 41}
